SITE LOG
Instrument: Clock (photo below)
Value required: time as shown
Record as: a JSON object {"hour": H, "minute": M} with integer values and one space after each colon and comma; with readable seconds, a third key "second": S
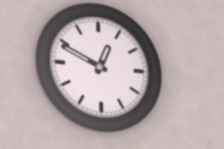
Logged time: {"hour": 12, "minute": 49}
